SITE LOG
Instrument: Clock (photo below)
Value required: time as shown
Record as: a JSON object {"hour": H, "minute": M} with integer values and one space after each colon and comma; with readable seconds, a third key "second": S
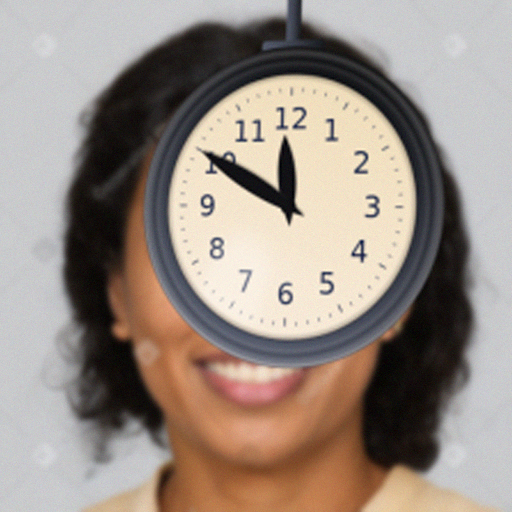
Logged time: {"hour": 11, "minute": 50}
